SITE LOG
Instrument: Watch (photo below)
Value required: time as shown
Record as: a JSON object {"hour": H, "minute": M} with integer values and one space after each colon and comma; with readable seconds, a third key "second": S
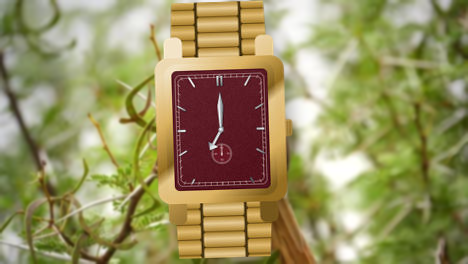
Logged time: {"hour": 7, "minute": 0}
